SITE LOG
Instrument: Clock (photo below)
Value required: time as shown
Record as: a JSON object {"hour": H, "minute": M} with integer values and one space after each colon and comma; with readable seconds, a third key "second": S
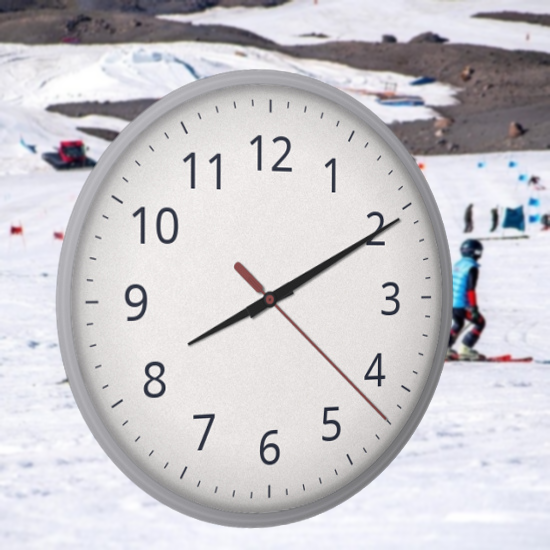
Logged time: {"hour": 8, "minute": 10, "second": 22}
